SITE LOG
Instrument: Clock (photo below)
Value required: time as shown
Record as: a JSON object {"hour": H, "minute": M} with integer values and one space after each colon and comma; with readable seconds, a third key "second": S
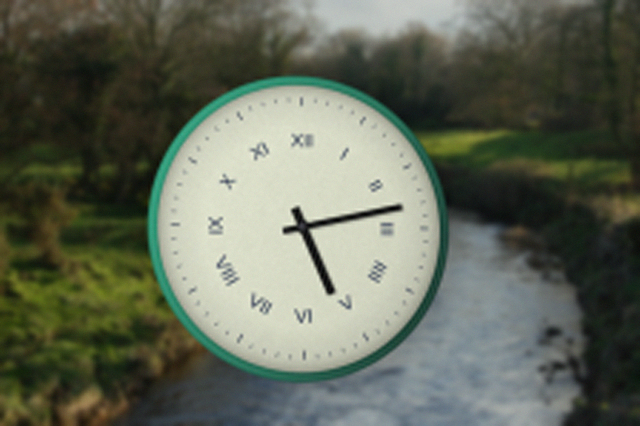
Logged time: {"hour": 5, "minute": 13}
